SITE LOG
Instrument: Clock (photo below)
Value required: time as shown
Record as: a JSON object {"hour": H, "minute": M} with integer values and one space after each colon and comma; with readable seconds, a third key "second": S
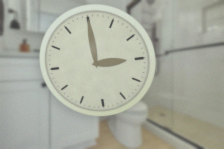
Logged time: {"hour": 3, "minute": 0}
